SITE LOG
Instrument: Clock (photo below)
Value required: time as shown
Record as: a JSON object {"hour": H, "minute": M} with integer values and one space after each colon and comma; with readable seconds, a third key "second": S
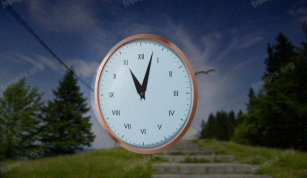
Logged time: {"hour": 11, "minute": 3}
